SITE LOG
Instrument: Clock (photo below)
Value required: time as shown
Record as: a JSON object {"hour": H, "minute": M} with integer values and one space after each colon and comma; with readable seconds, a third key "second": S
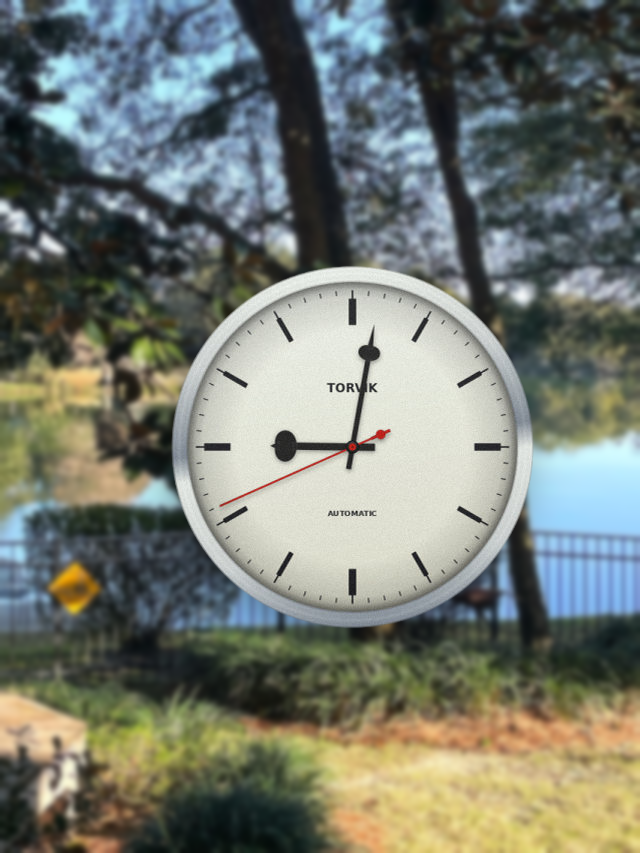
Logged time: {"hour": 9, "minute": 1, "second": 41}
